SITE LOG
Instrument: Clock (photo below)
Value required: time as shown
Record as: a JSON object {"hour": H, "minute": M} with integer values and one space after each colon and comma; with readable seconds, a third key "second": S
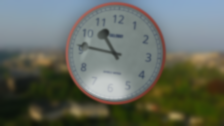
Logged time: {"hour": 10, "minute": 46}
